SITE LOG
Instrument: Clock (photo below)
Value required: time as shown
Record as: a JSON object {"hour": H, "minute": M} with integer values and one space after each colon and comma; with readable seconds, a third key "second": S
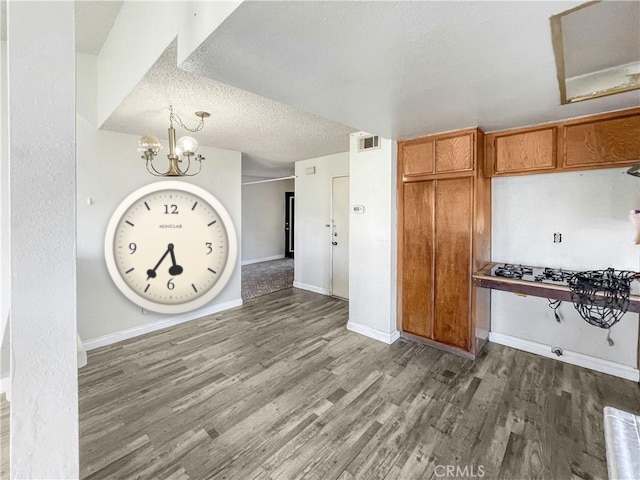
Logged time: {"hour": 5, "minute": 36}
